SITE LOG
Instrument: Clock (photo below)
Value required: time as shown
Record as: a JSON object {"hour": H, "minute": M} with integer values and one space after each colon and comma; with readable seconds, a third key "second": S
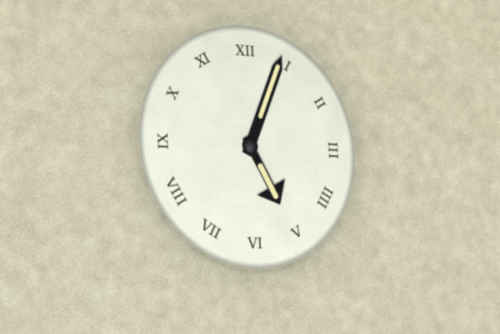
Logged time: {"hour": 5, "minute": 4}
